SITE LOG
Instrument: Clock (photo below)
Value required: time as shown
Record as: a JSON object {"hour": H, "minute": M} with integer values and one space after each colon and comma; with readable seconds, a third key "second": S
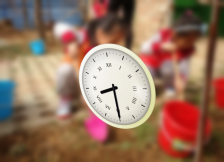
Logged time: {"hour": 8, "minute": 30}
